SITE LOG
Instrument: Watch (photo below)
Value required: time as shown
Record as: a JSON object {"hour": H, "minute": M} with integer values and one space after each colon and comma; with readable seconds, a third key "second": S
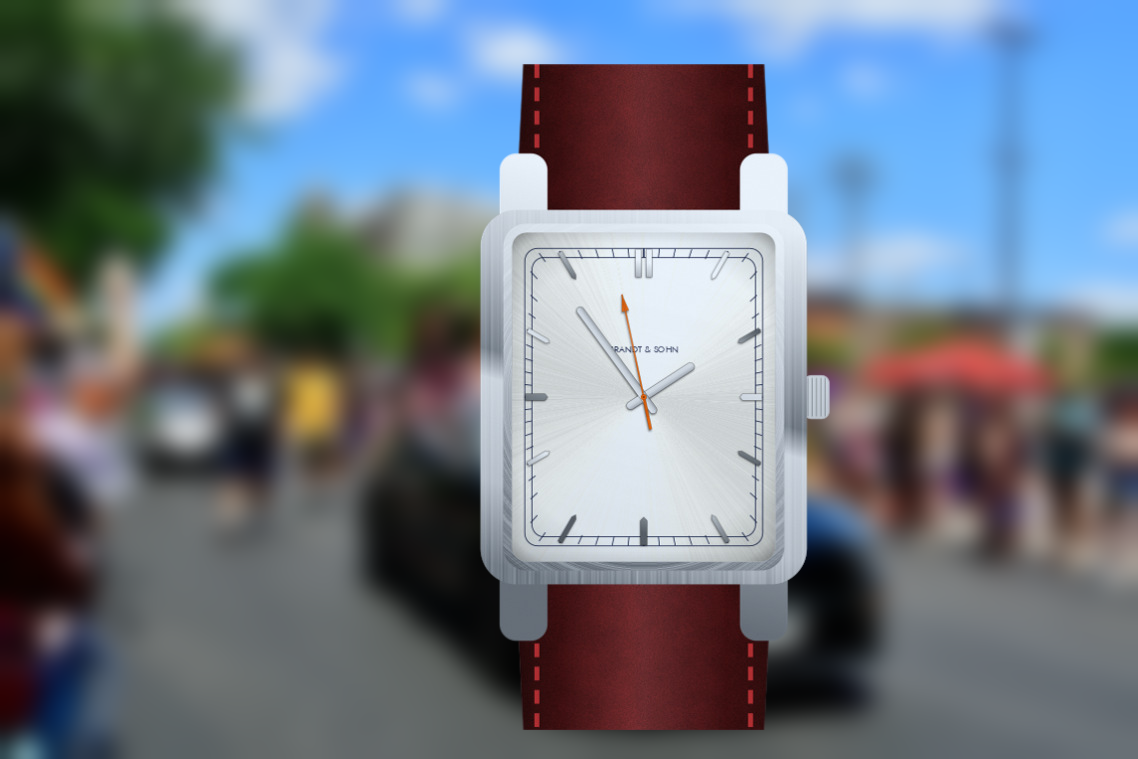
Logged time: {"hour": 1, "minute": 53, "second": 58}
